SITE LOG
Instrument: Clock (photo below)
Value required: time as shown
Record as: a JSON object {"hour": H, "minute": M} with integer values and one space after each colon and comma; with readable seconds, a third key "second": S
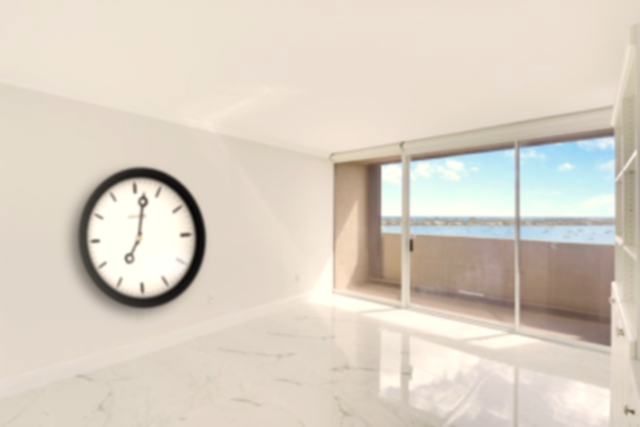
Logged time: {"hour": 7, "minute": 2}
